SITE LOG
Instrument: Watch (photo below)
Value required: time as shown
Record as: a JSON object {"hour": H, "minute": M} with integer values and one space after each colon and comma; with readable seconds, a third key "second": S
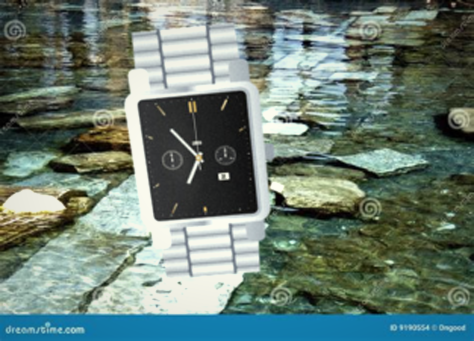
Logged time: {"hour": 6, "minute": 54}
